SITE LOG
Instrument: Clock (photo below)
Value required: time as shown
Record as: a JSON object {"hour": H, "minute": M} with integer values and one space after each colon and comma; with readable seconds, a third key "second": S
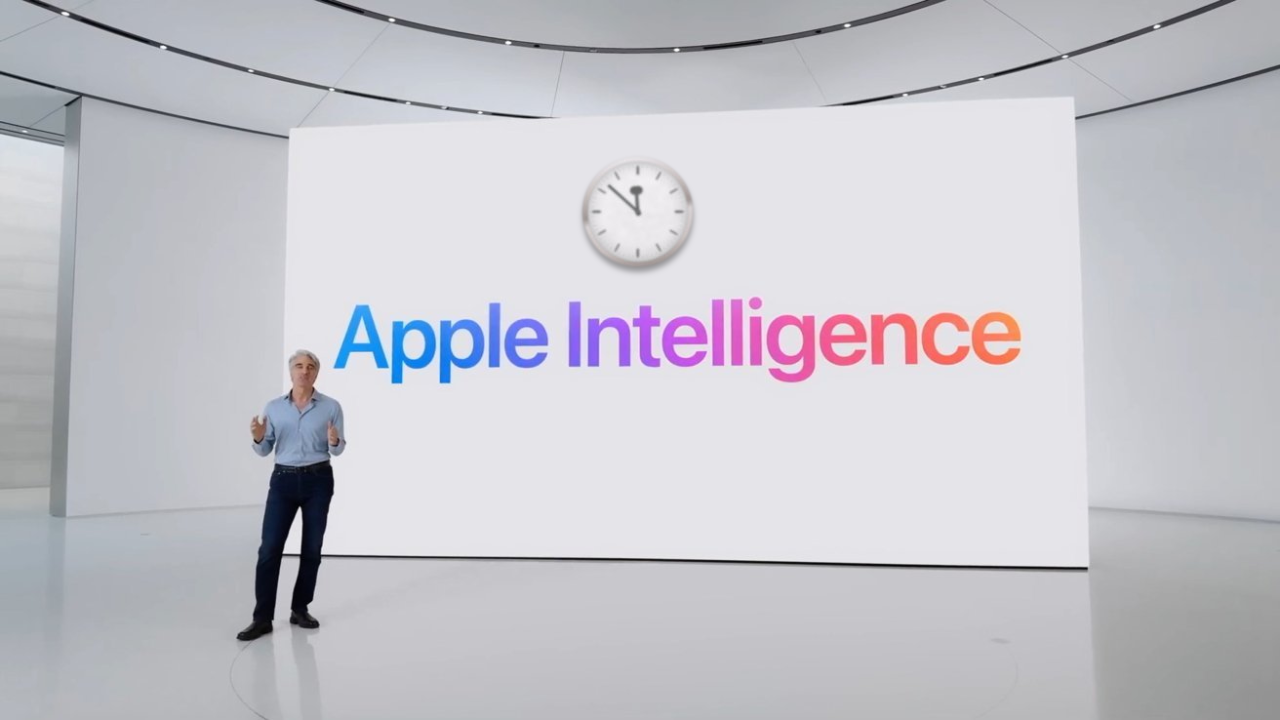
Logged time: {"hour": 11, "minute": 52}
